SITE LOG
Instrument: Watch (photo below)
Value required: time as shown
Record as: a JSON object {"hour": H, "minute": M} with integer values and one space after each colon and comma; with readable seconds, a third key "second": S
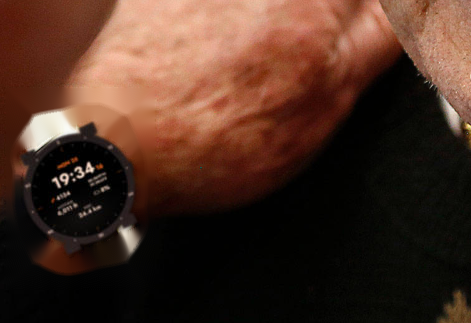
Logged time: {"hour": 19, "minute": 34}
